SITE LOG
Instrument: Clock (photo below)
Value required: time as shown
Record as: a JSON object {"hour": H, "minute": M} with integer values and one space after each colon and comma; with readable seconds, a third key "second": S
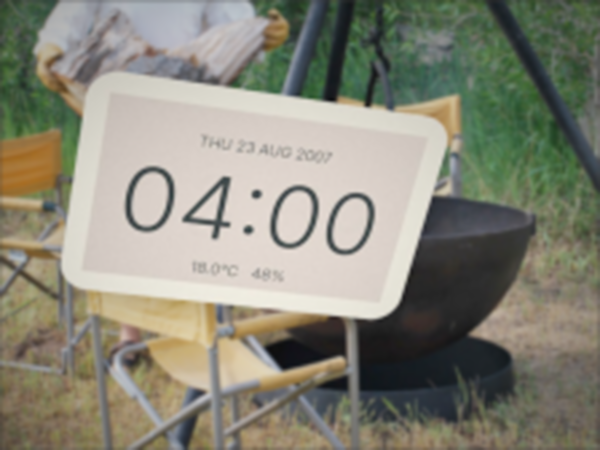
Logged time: {"hour": 4, "minute": 0}
